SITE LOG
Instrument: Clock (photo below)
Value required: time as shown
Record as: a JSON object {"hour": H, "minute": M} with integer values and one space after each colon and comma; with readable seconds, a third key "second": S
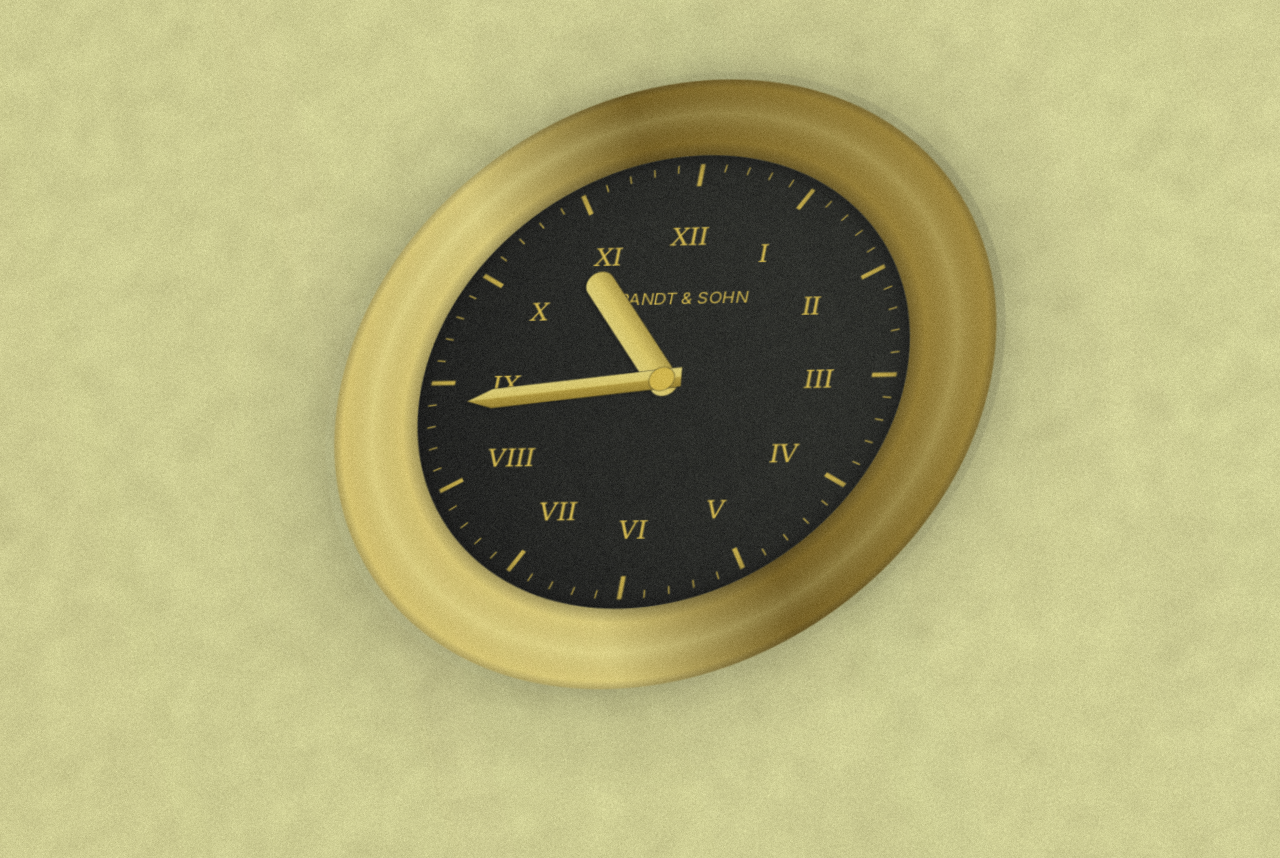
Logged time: {"hour": 10, "minute": 44}
